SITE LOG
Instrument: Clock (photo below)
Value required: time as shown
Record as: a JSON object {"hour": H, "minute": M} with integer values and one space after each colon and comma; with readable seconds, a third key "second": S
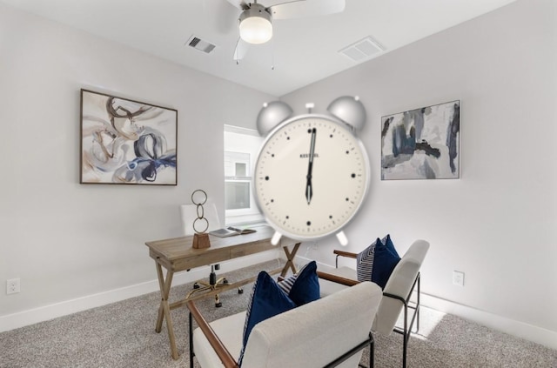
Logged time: {"hour": 6, "minute": 1}
